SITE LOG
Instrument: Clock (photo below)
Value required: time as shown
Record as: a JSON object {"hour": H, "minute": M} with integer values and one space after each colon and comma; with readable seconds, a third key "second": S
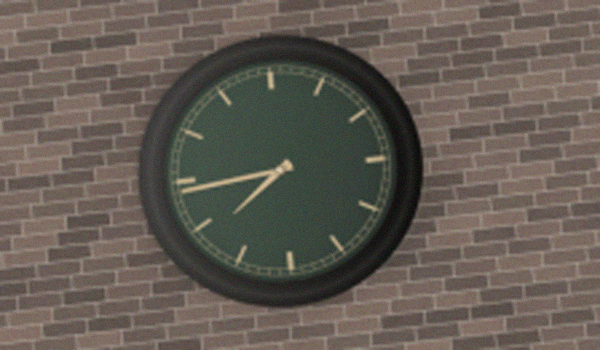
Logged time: {"hour": 7, "minute": 44}
